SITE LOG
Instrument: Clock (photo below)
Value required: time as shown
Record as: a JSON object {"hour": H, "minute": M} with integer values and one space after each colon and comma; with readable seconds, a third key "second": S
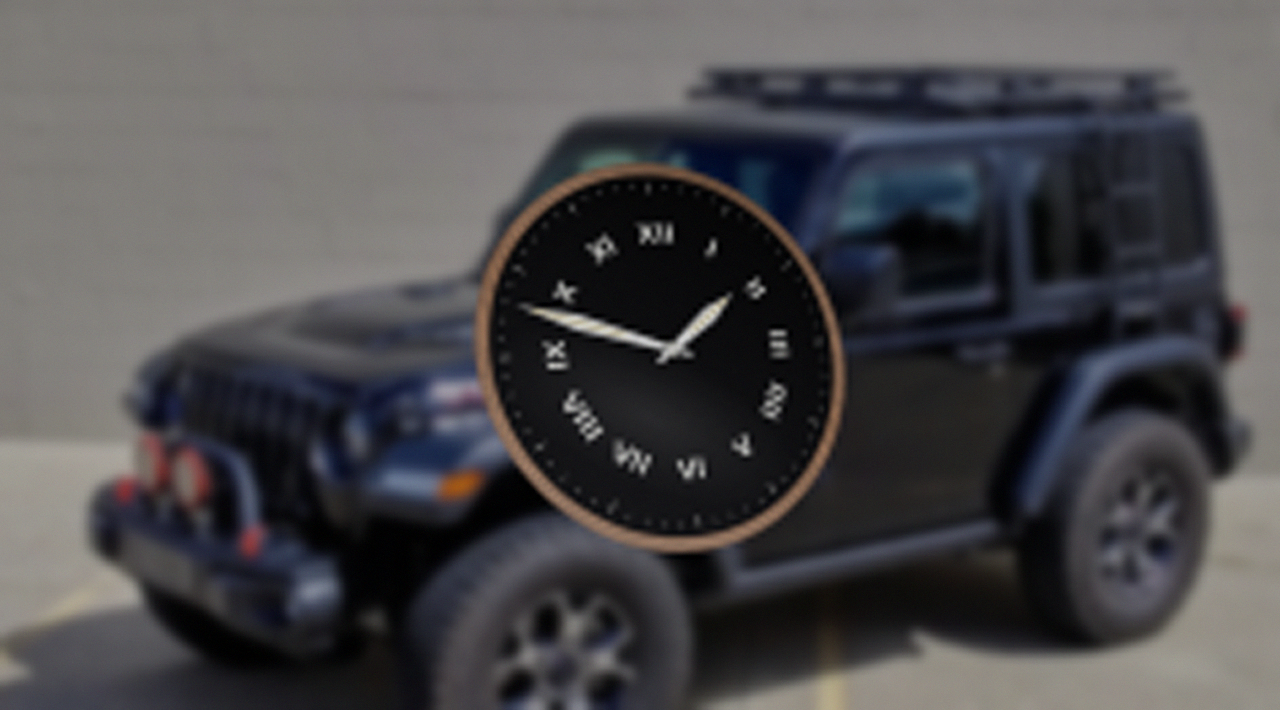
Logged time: {"hour": 1, "minute": 48}
